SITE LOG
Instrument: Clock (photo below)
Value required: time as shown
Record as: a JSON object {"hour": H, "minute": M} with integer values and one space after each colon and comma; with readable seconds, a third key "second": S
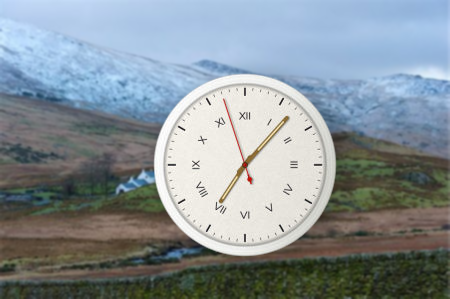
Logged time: {"hour": 7, "minute": 6, "second": 57}
